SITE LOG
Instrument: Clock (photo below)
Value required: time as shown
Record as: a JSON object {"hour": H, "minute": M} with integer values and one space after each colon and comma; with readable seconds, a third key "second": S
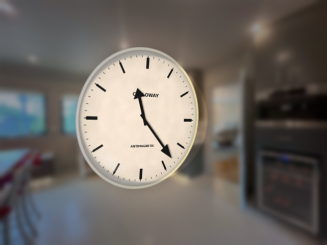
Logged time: {"hour": 11, "minute": 23}
